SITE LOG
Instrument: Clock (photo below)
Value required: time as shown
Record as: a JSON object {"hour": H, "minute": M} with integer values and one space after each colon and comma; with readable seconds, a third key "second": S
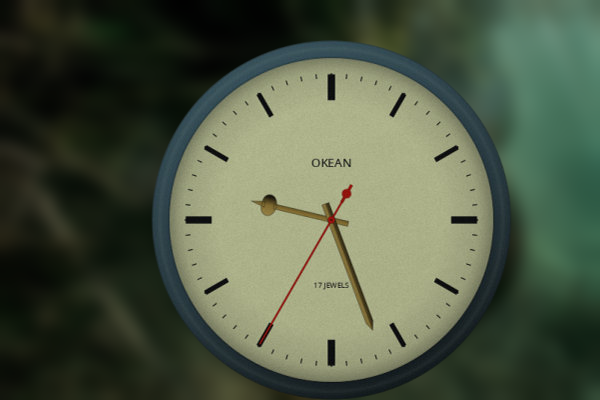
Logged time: {"hour": 9, "minute": 26, "second": 35}
